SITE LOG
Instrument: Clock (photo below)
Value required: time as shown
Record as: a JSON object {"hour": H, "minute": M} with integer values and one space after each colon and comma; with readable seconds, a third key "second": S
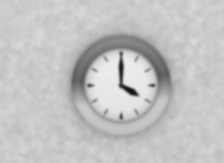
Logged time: {"hour": 4, "minute": 0}
